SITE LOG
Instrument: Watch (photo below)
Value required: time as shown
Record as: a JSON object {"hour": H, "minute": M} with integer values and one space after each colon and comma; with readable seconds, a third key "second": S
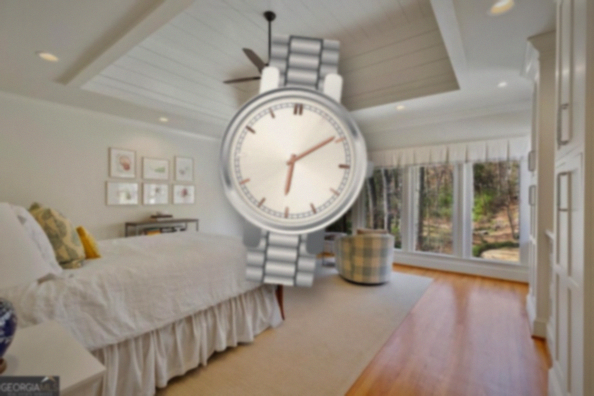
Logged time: {"hour": 6, "minute": 9}
